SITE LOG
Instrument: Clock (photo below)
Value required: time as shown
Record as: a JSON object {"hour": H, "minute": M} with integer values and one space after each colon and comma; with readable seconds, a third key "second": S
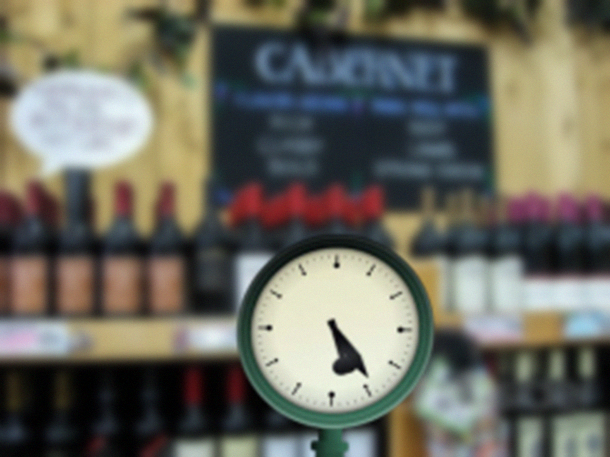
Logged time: {"hour": 5, "minute": 24}
